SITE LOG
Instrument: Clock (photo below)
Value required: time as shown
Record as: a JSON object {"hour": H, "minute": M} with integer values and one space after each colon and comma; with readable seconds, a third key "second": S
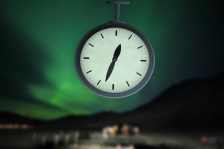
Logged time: {"hour": 12, "minute": 33}
